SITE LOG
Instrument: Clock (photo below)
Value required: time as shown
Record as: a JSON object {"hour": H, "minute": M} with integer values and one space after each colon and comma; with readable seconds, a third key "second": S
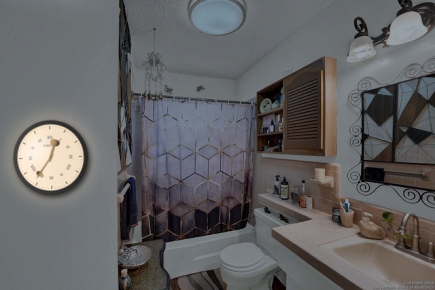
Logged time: {"hour": 12, "minute": 36}
